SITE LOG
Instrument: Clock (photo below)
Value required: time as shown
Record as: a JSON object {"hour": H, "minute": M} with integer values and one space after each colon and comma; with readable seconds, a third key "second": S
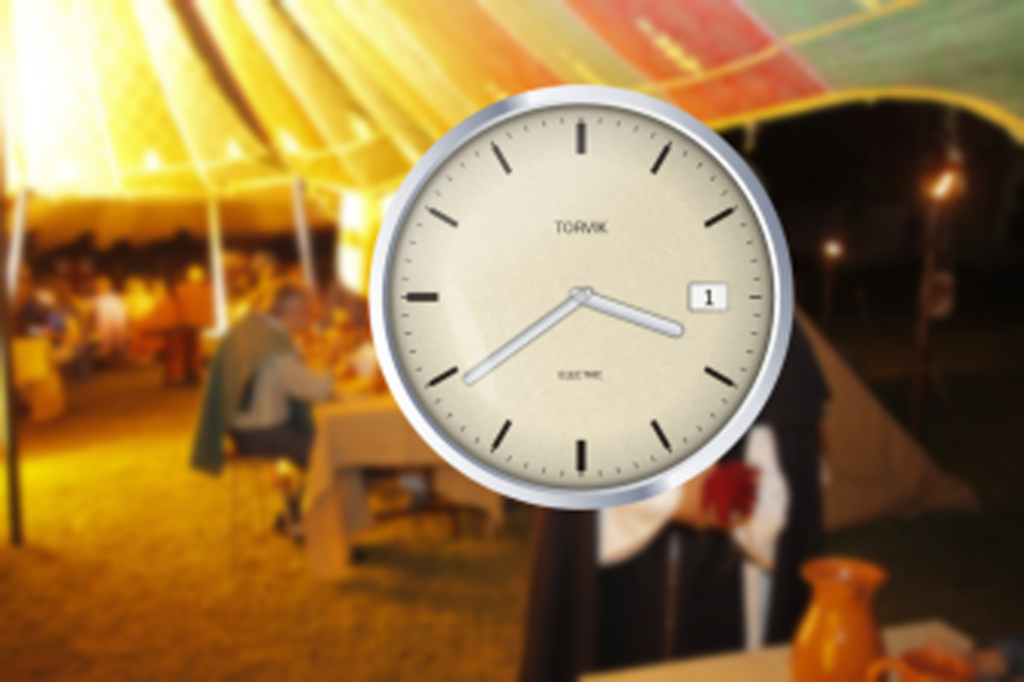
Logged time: {"hour": 3, "minute": 39}
